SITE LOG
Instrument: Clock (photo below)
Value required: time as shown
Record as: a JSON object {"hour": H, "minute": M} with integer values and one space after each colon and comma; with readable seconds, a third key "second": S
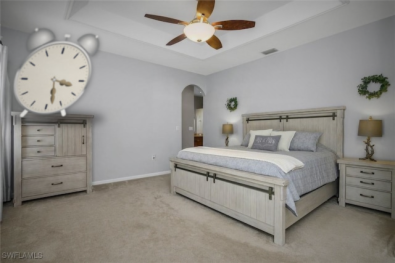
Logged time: {"hour": 3, "minute": 28}
